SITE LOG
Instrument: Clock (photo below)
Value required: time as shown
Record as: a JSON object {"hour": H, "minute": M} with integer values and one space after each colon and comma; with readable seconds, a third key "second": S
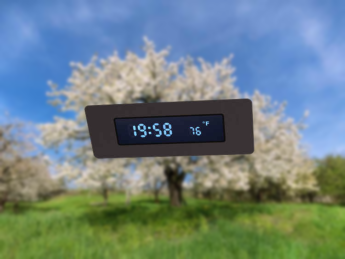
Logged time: {"hour": 19, "minute": 58}
